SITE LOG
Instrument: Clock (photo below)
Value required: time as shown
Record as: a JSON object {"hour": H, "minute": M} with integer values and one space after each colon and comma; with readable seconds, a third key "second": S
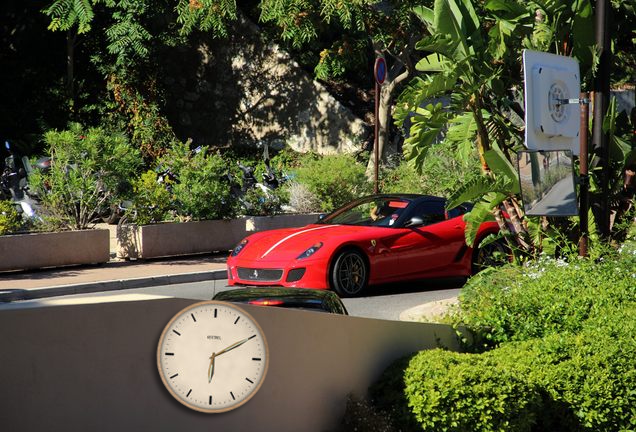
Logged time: {"hour": 6, "minute": 10}
